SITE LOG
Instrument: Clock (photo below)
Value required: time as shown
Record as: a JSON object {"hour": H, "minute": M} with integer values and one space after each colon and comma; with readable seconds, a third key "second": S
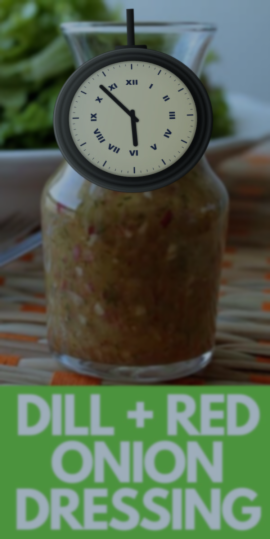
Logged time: {"hour": 5, "minute": 53}
